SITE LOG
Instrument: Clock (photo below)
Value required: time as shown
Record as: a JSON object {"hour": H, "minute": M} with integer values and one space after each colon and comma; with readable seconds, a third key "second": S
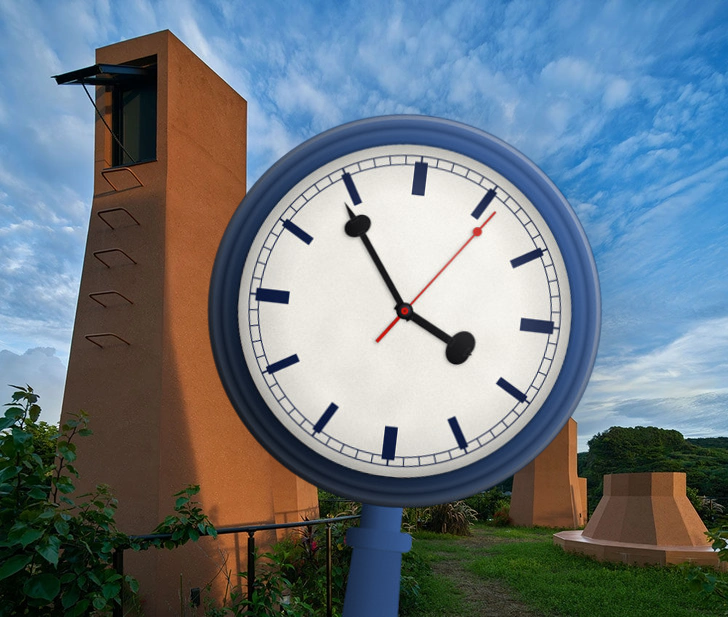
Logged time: {"hour": 3, "minute": 54, "second": 6}
